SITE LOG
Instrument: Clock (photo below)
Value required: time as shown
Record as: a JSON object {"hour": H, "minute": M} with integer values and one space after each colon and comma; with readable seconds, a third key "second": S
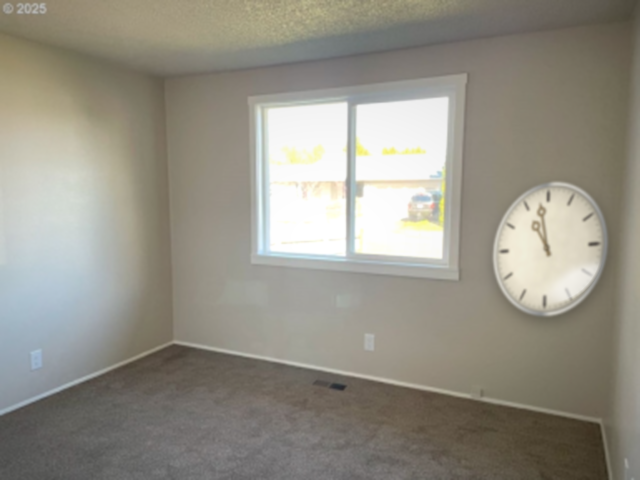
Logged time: {"hour": 10, "minute": 58}
